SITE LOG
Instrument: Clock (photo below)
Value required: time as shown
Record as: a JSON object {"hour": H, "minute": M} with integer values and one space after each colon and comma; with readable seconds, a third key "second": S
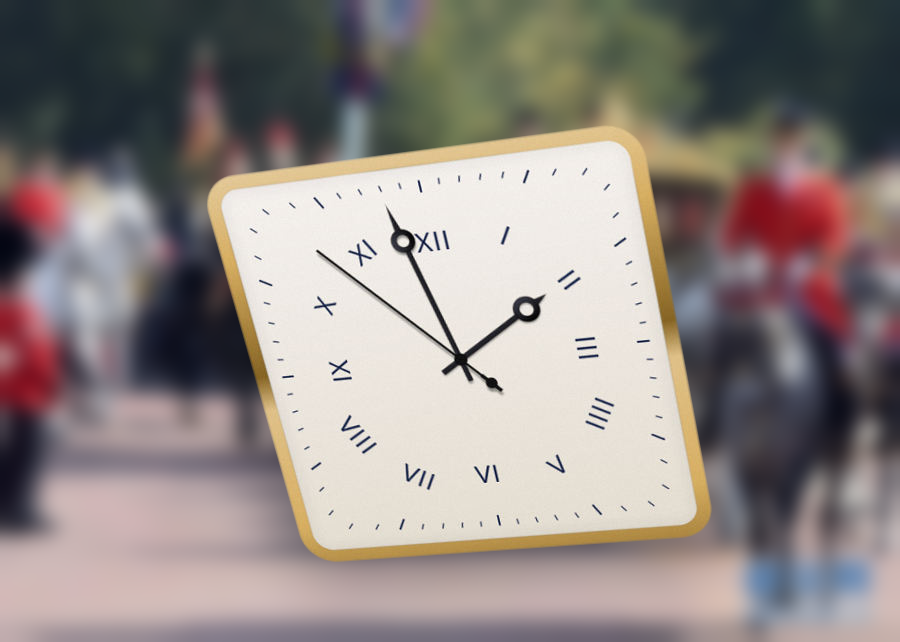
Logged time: {"hour": 1, "minute": 57, "second": 53}
